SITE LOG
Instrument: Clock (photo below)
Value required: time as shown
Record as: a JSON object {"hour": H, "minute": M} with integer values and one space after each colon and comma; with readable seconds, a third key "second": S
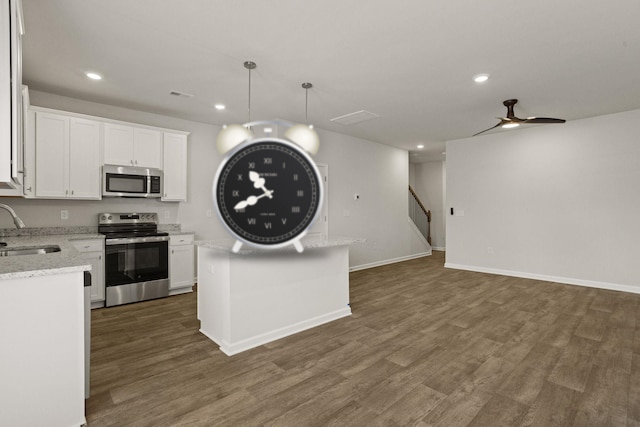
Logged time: {"hour": 10, "minute": 41}
